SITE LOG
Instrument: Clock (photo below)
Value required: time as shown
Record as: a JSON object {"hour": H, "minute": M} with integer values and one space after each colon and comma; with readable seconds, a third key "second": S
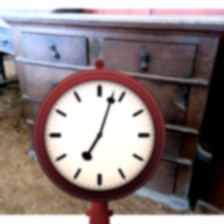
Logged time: {"hour": 7, "minute": 3}
